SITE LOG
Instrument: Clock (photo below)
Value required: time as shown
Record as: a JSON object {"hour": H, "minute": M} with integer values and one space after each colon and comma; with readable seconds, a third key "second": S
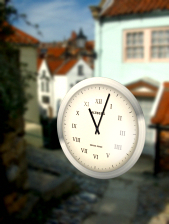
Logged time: {"hour": 11, "minute": 3}
